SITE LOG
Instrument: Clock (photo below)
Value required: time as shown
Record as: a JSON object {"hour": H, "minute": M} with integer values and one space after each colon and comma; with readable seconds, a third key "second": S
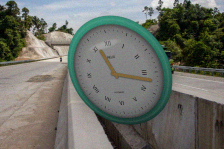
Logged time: {"hour": 11, "minute": 17}
